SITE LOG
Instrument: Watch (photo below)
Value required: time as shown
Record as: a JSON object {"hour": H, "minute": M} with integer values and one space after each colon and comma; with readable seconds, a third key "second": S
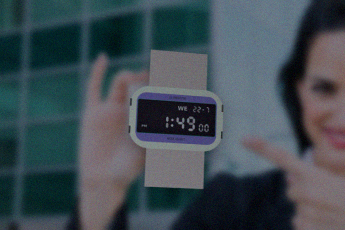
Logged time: {"hour": 1, "minute": 49, "second": 0}
